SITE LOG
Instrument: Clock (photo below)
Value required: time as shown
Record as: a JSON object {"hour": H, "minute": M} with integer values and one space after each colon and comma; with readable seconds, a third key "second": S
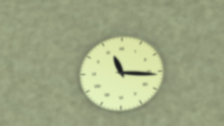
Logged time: {"hour": 11, "minute": 16}
